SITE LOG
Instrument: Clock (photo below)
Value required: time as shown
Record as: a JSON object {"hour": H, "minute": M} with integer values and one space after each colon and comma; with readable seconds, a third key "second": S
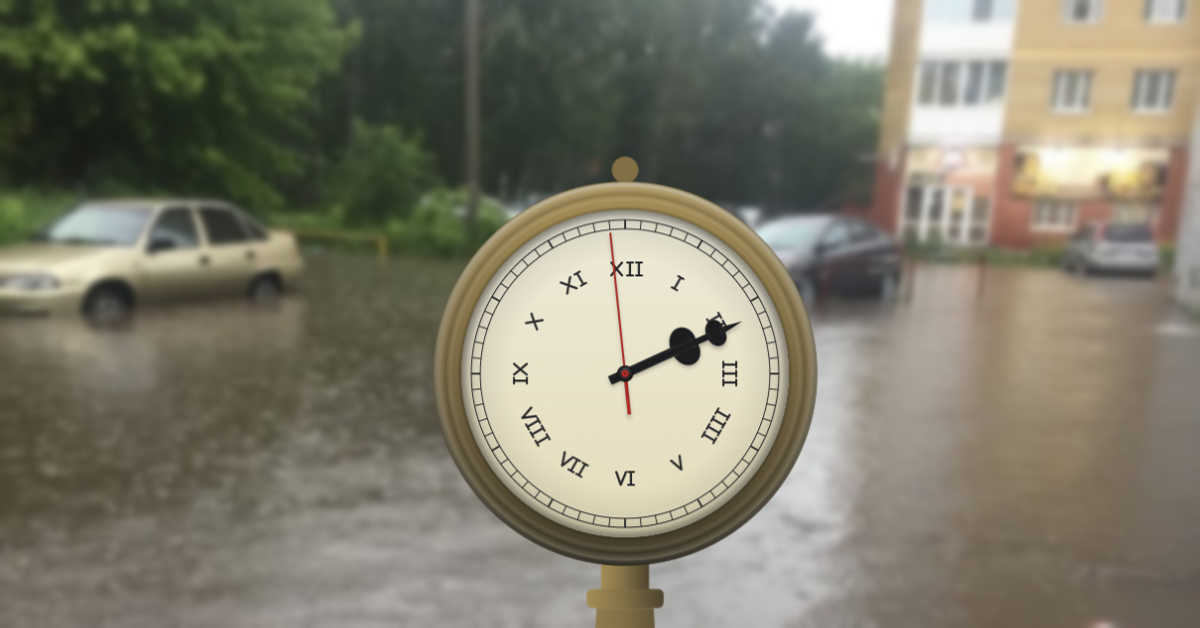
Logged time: {"hour": 2, "minute": 10, "second": 59}
